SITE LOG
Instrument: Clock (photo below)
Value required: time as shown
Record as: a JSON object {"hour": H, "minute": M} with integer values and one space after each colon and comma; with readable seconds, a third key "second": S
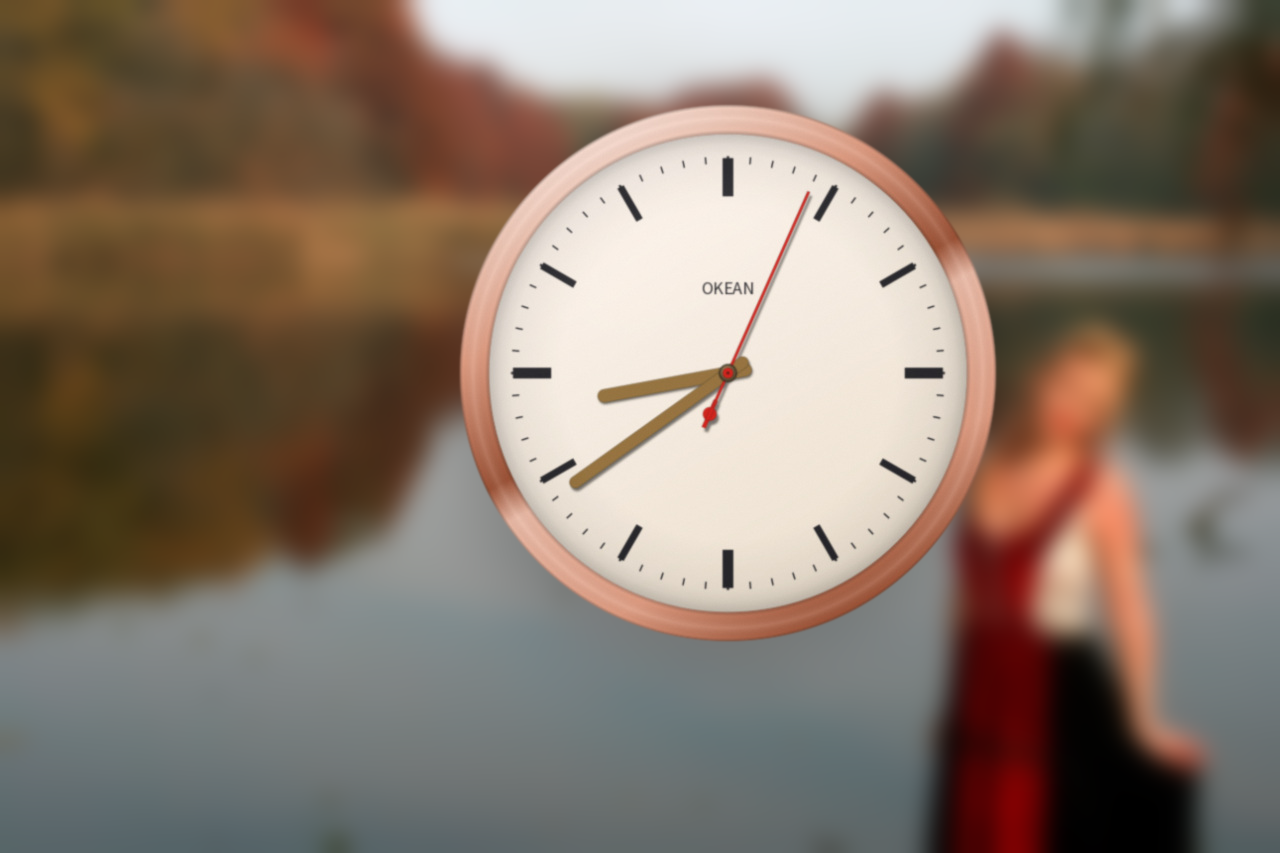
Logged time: {"hour": 8, "minute": 39, "second": 4}
